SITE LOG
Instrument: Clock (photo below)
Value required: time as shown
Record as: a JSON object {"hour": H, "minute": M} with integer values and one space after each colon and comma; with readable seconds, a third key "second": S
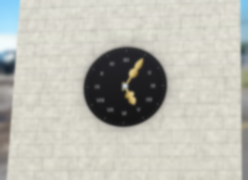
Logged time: {"hour": 5, "minute": 5}
